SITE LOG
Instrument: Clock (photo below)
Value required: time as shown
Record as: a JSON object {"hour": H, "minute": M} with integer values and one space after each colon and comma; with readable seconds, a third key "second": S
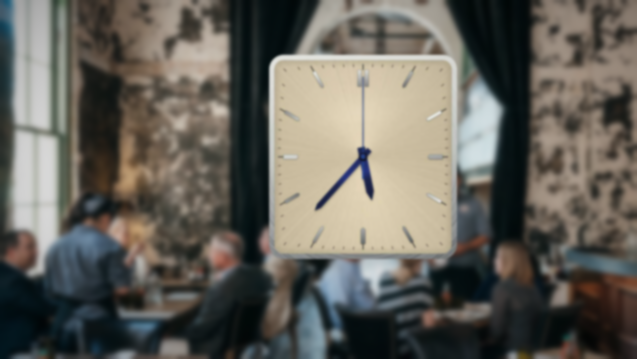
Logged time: {"hour": 5, "minute": 37, "second": 0}
